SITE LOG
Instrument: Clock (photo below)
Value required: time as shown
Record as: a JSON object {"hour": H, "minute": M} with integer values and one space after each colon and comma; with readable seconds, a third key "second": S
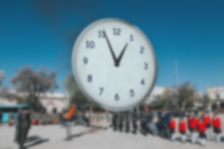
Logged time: {"hour": 12, "minute": 56}
